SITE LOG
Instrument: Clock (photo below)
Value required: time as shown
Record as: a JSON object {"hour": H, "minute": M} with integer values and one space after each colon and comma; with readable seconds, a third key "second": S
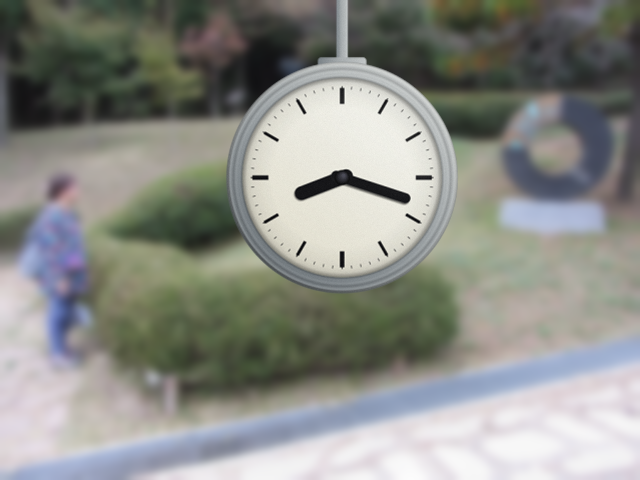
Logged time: {"hour": 8, "minute": 18}
